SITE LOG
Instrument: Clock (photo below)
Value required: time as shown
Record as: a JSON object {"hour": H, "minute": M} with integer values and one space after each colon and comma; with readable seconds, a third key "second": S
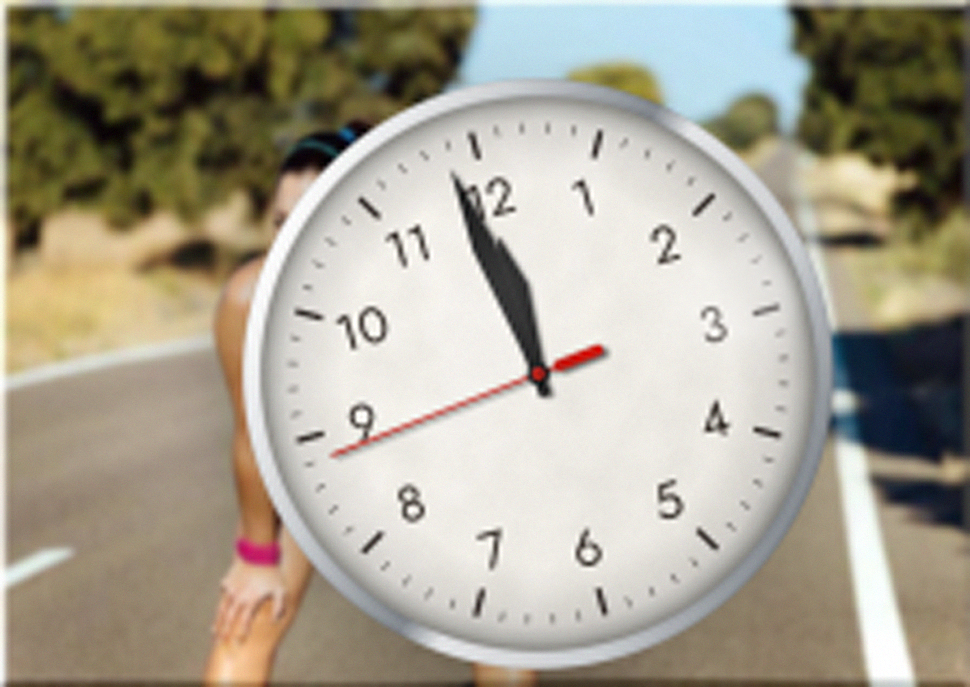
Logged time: {"hour": 11, "minute": 58, "second": 44}
